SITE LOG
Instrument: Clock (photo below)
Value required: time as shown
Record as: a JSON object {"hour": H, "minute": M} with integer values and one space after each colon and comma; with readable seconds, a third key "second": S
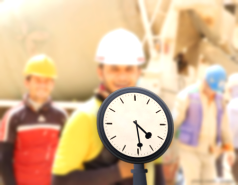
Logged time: {"hour": 4, "minute": 29}
